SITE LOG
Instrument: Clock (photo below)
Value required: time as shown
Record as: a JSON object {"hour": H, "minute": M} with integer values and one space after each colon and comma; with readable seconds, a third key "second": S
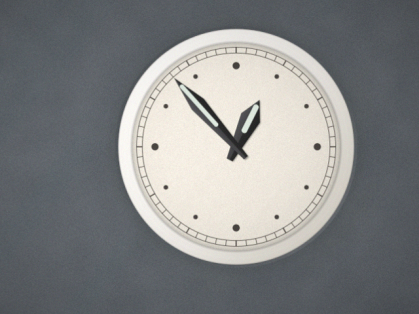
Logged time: {"hour": 12, "minute": 53}
